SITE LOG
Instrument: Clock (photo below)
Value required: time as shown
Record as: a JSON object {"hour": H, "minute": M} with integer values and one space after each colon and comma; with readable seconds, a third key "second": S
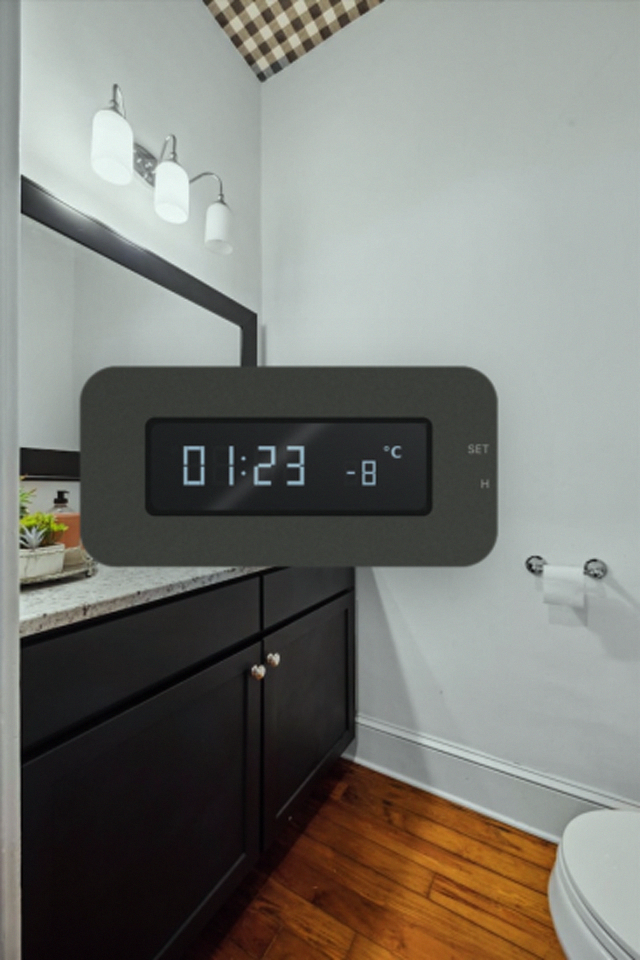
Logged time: {"hour": 1, "minute": 23}
